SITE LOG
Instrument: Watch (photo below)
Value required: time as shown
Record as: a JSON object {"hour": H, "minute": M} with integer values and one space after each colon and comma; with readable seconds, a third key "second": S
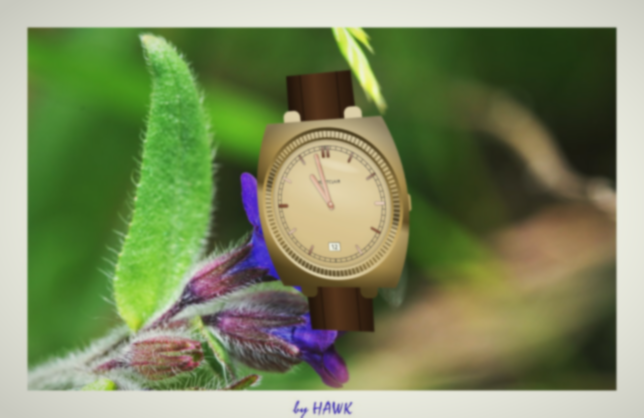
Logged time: {"hour": 10, "minute": 58}
